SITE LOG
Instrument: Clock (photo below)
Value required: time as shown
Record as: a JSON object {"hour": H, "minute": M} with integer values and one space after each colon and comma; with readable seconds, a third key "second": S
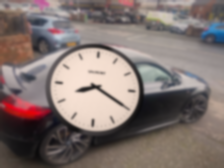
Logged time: {"hour": 8, "minute": 20}
